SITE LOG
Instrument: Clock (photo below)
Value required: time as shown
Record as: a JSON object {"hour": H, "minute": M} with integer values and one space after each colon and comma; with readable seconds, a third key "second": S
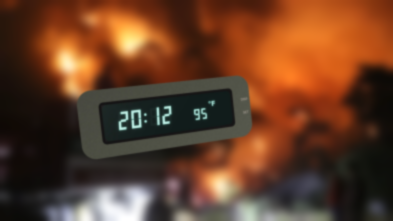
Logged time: {"hour": 20, "minute": 12}
